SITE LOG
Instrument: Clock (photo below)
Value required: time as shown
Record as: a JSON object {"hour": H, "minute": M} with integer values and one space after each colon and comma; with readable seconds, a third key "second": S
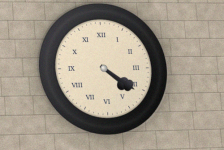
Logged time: {"hour": 4, "minute": 21}
